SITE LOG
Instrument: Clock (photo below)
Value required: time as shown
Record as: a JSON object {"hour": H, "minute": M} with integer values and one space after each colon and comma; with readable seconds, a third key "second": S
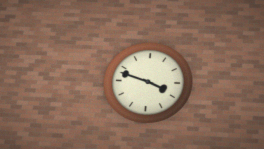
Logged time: {"hour": 3, "minute": 48}
